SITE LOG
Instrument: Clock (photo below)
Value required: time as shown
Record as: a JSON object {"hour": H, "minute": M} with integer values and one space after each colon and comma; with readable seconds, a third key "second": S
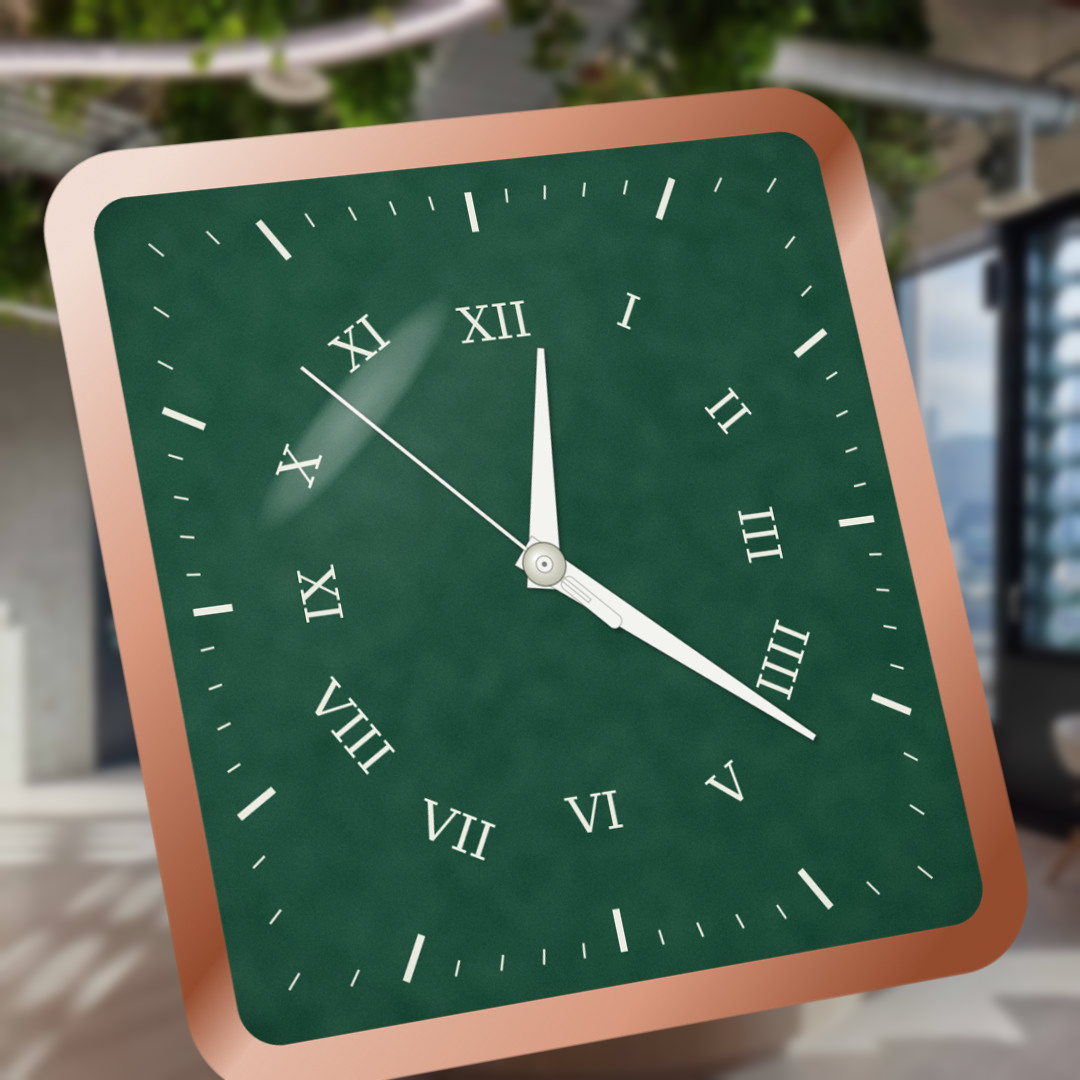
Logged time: {"hour": 12, "minute": 21, "second": 53}
